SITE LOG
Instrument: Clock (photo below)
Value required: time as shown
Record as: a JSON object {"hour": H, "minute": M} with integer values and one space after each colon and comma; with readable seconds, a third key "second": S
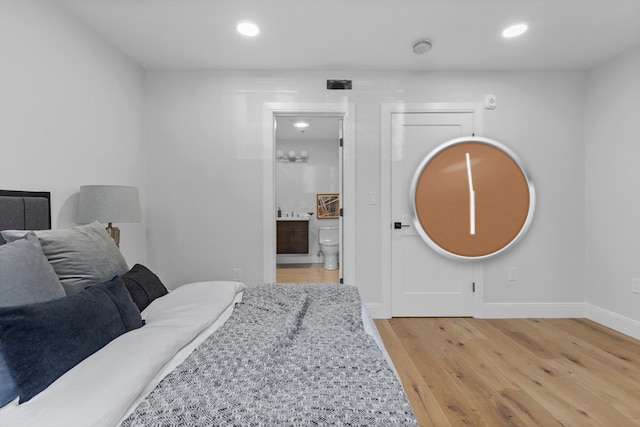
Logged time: {"hour": 5, "minute": 59}
